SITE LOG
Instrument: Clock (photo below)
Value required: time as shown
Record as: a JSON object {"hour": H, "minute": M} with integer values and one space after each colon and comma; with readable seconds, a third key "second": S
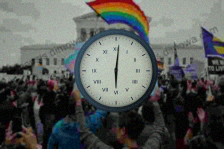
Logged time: {"hour": 6, "minute": 1}
